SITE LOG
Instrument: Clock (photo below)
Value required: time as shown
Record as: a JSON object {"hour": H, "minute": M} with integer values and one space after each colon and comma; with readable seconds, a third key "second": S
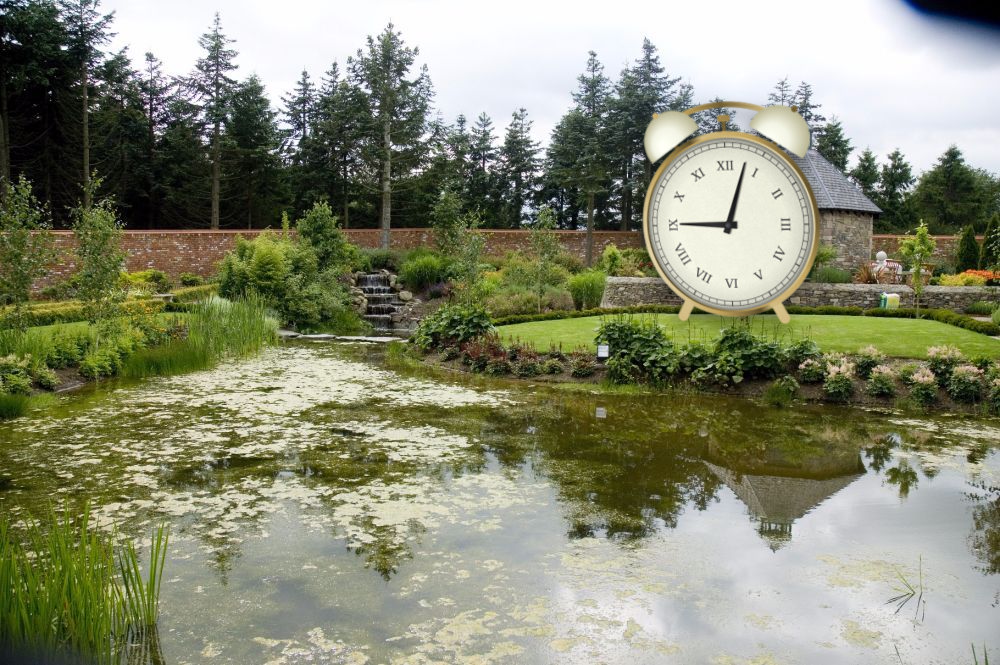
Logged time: {"hour": 9, "minute": 3}
